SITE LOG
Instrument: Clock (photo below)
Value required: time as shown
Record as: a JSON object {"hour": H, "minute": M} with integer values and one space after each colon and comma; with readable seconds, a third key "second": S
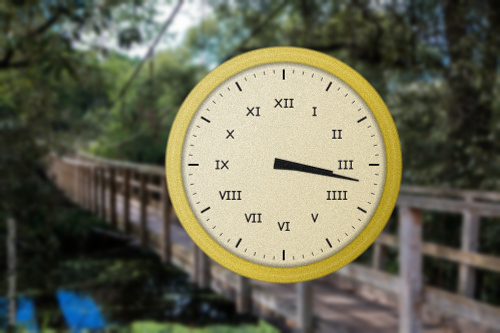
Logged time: {"hour": 3, "minute": 17}
